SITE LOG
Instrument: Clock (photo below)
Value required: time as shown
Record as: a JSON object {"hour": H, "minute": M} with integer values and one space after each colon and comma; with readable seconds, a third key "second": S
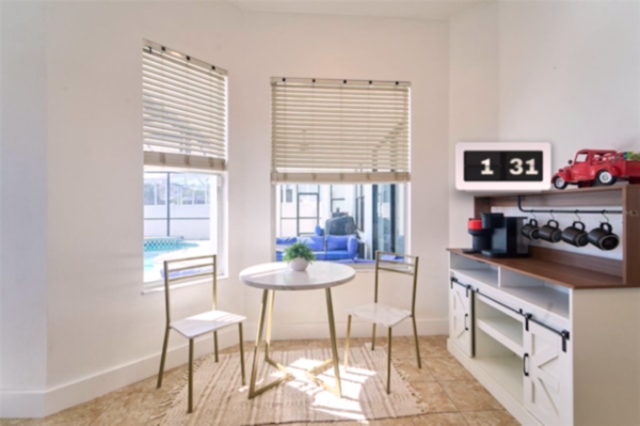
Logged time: {"hour": 1, "minute": 31}
